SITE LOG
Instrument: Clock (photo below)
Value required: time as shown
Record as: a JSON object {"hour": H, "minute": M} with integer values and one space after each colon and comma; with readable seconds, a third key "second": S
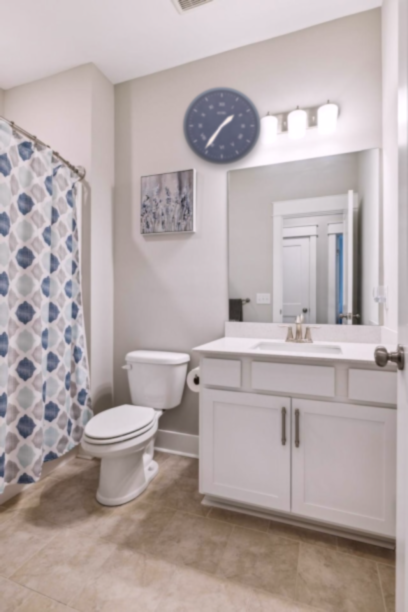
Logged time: {"hour": 1, "minute": 36}
